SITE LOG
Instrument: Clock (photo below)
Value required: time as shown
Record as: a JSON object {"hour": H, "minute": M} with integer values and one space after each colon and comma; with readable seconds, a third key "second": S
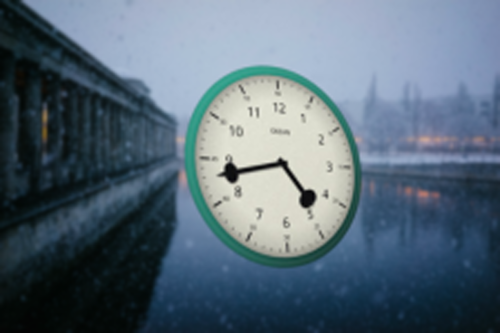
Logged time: {"hour": 4, "minute": 43}
